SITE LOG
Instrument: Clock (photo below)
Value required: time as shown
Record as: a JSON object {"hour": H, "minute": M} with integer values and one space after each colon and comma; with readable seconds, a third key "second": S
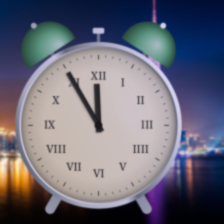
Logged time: {"hour": 11, "minute": 55}
